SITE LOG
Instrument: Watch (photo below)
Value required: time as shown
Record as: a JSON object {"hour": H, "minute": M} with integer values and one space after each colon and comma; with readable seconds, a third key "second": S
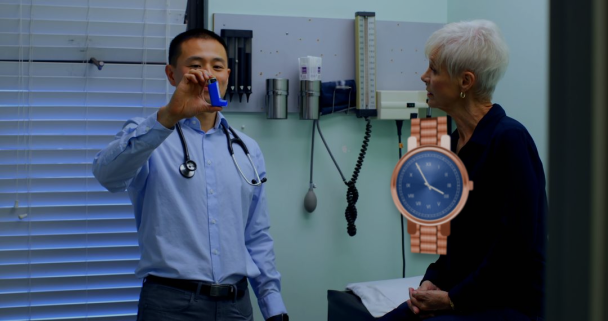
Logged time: {"hour": 3, "minute": 55}
